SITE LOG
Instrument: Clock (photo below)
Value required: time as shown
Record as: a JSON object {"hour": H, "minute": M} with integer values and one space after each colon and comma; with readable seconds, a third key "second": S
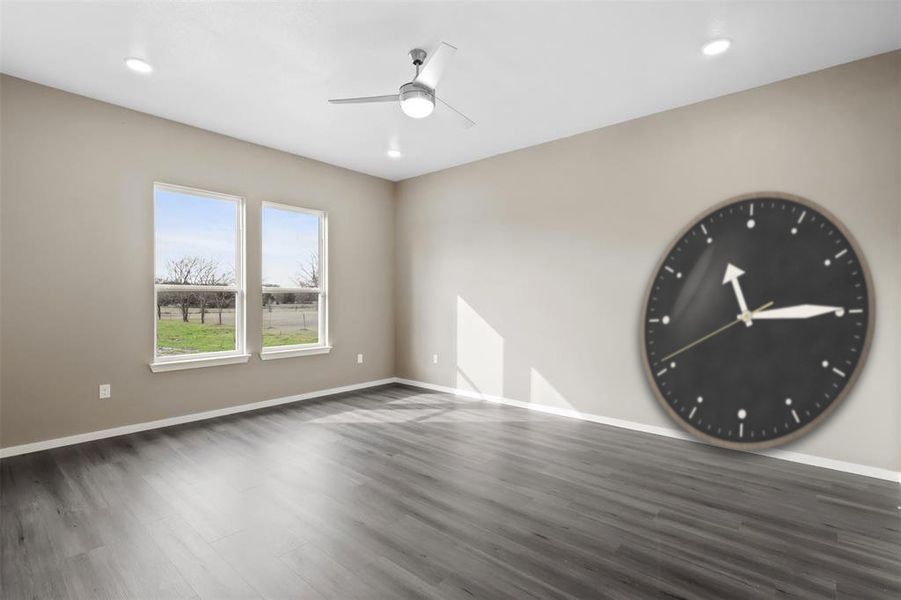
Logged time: {"hour": 11, "minute": 14, "second": 41}
